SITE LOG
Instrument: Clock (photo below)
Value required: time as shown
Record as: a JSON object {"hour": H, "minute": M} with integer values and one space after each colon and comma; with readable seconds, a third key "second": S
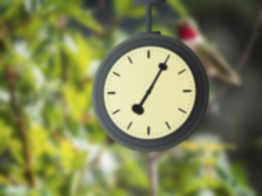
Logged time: {"hour": 7, "minute": 5}
